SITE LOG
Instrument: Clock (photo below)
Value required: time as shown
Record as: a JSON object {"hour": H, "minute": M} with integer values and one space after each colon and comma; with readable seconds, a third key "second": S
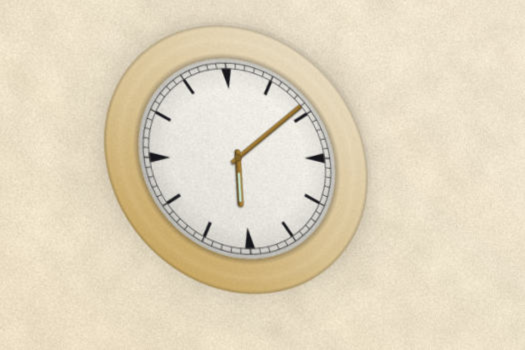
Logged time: {"hour": 6, "minute": 9}
